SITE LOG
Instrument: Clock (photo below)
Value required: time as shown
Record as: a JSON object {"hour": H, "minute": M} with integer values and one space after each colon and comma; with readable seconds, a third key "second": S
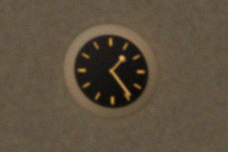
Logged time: {"hour": 1, "minute": 24}
